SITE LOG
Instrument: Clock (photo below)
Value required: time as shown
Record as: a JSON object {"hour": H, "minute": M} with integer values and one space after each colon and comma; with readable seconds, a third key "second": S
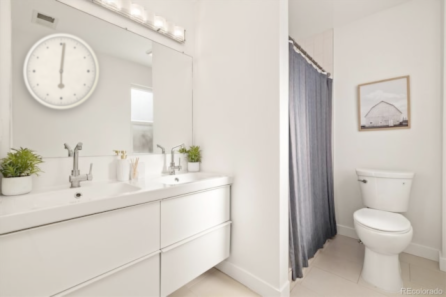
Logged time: {"hour": 6, "minute": 1}
